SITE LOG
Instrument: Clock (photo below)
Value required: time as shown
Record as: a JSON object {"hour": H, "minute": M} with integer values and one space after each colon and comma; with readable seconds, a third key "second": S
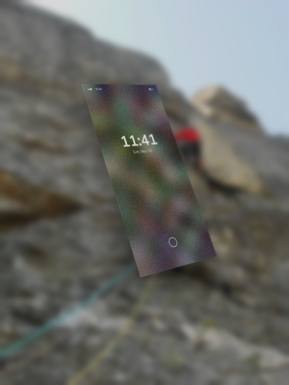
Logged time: {"hour": 11, "minute": 41}
